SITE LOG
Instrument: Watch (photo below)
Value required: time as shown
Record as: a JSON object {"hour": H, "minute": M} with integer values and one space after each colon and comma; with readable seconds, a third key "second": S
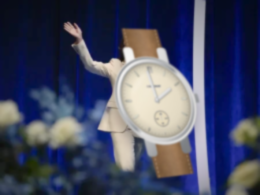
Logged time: {"hour": 1, "minute": 59}
